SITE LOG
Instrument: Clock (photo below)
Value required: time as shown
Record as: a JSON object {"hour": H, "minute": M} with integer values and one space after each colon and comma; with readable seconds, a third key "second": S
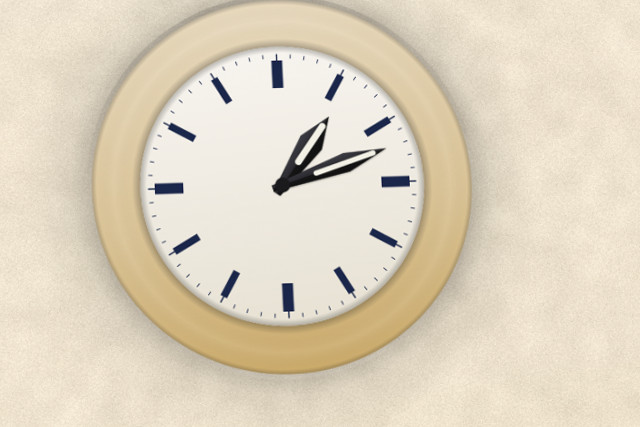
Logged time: {"hour": 1, "minute": 12}
